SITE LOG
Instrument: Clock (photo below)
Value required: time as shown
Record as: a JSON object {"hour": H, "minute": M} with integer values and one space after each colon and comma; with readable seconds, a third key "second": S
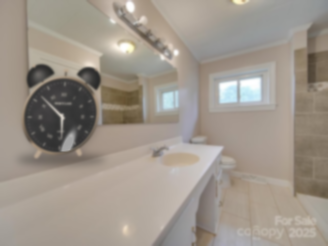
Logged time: {"hour": 5, "minute": 52}
